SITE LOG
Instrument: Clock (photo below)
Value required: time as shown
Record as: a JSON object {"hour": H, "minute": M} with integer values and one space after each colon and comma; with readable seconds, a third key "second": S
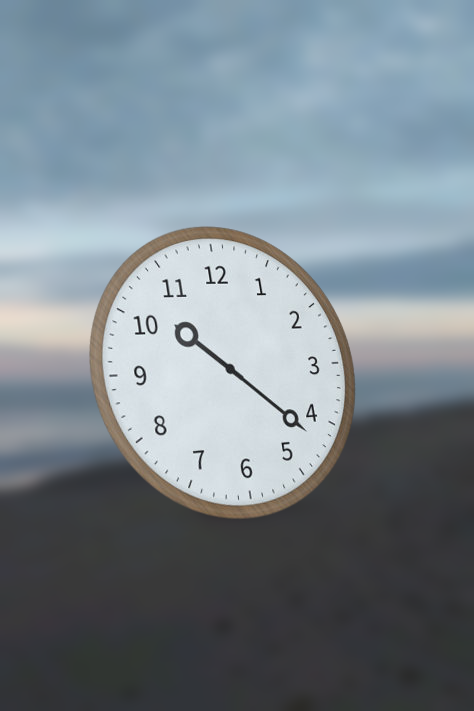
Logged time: {"hour": 10, "minute": 22}
